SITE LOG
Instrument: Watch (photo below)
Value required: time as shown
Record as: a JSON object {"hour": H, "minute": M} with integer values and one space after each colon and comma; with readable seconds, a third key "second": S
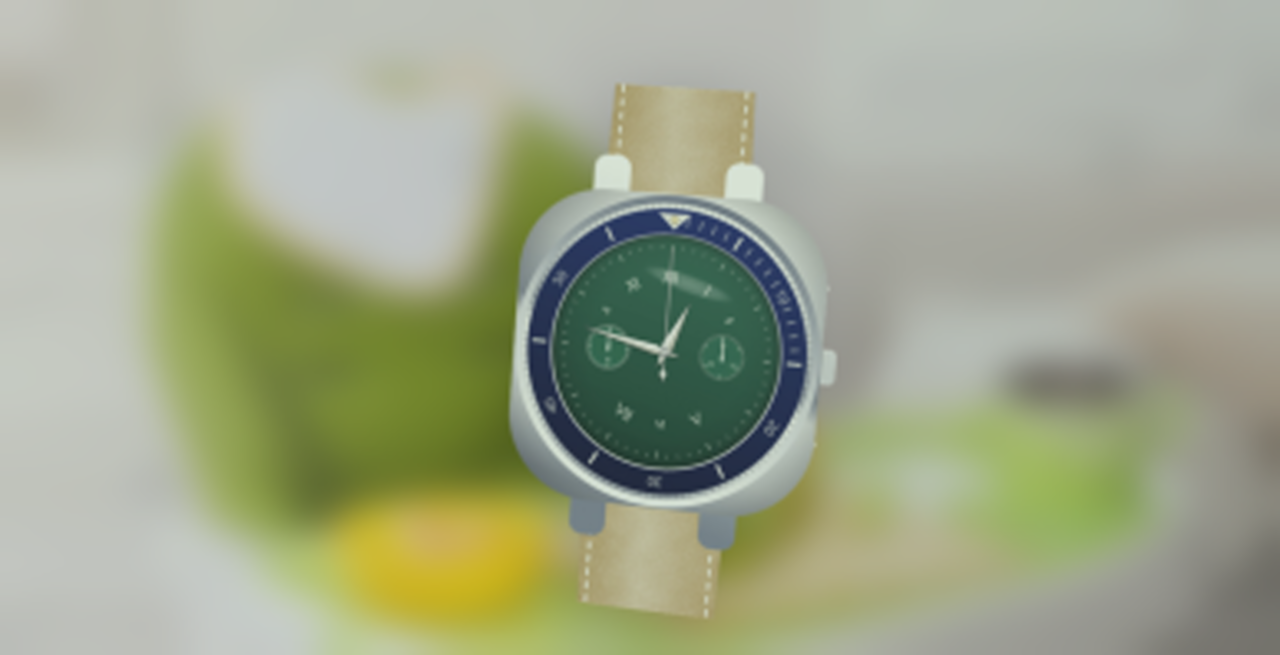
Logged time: {"hour": 12, "minute": 47}
